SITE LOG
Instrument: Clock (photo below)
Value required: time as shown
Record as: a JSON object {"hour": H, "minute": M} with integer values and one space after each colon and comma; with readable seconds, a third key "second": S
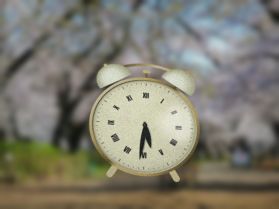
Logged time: {"hour": 5, "minute": 31}
